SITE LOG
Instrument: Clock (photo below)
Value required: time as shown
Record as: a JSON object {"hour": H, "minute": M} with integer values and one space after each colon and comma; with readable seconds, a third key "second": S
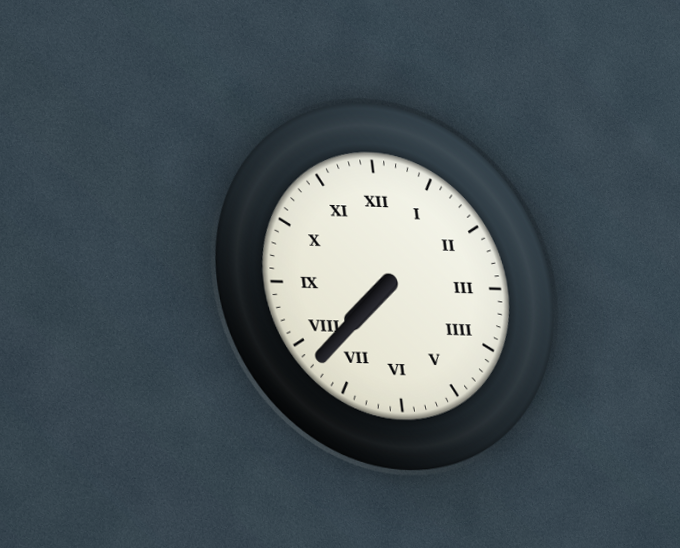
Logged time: {"hour": 7, "minute": 38}
